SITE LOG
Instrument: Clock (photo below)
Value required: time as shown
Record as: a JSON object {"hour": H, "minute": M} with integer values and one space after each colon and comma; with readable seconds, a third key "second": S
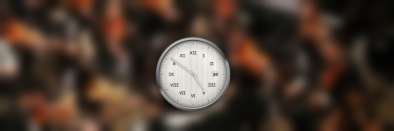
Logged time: {"hour": 4, "minute": 51}
